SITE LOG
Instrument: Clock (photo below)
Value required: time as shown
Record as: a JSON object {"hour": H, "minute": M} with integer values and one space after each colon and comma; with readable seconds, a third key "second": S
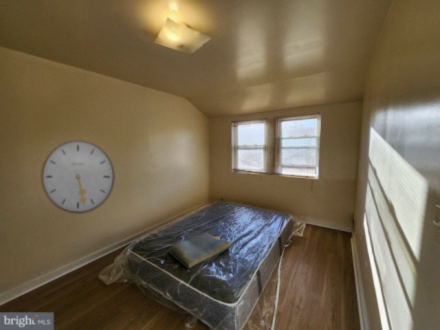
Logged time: {"hour": 5, "minute": 28}
